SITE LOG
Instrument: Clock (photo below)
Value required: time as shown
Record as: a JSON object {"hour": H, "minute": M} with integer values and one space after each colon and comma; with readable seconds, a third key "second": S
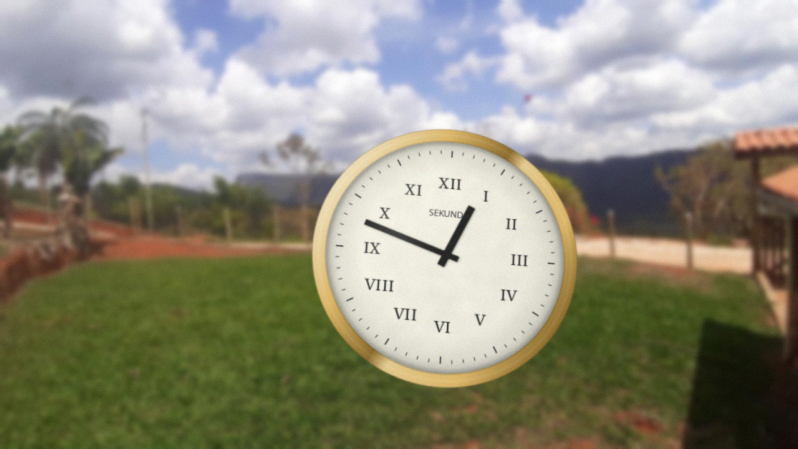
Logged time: {"hour": 12, "minute": 48}
